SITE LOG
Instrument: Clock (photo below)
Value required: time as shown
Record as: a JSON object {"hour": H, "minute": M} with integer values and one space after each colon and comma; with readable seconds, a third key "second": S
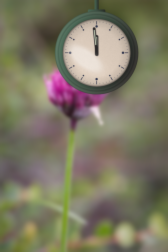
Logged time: {"hour": 11, "minute": 59}
